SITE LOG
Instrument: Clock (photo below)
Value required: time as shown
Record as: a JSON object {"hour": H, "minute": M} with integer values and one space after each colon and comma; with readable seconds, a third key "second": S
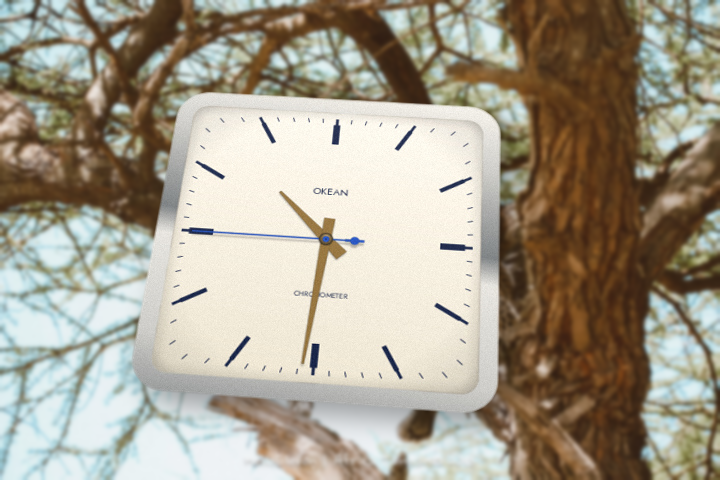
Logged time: {"hour": 10, "minute": 30, "second": 45}
